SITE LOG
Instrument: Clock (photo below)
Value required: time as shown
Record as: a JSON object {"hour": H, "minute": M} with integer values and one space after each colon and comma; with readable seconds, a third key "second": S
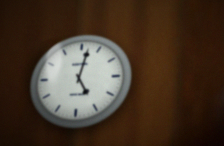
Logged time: {"hour": 5, "minute": 2}
